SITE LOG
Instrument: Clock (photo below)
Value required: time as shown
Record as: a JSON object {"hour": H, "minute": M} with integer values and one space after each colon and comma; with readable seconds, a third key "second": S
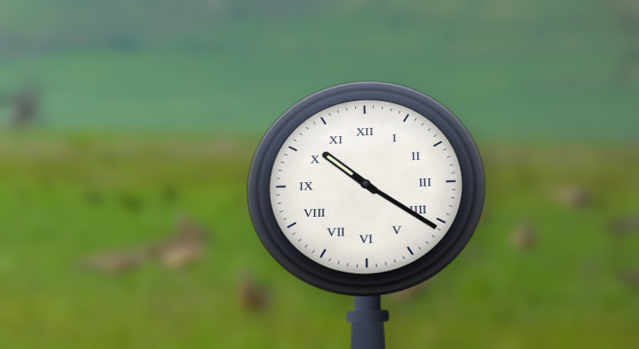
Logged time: {"hour": 10, "minute": 21}
